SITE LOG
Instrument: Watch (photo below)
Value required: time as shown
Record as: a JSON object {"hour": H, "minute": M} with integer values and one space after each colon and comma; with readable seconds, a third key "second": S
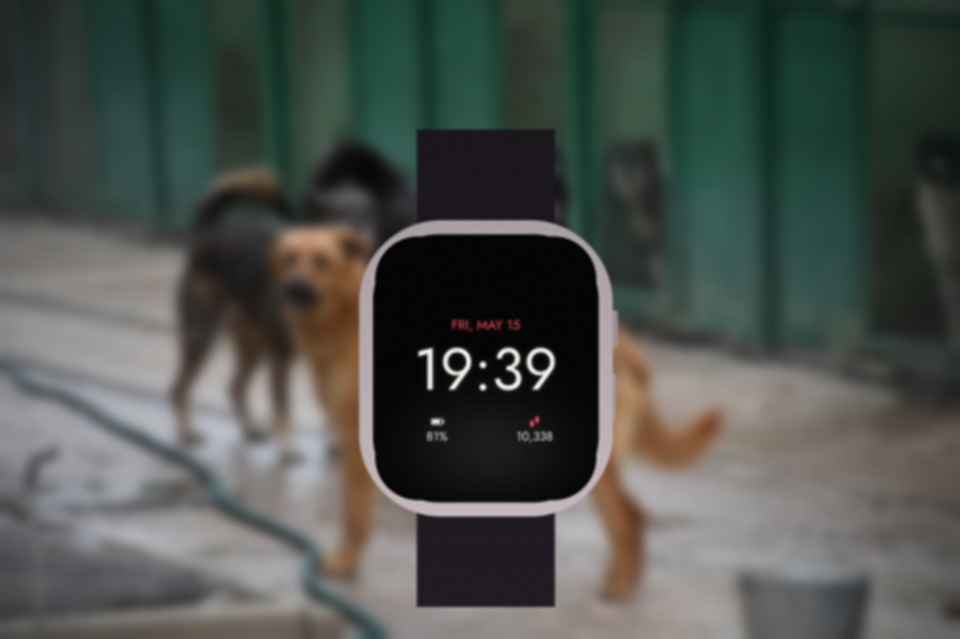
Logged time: {"hour": 19, "minute": 39}
